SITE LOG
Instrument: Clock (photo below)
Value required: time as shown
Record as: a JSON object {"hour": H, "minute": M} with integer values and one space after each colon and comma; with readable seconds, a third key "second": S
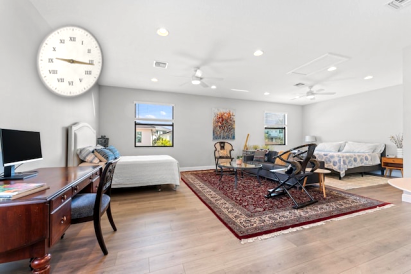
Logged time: {"hour": 9, "minute": 16}
